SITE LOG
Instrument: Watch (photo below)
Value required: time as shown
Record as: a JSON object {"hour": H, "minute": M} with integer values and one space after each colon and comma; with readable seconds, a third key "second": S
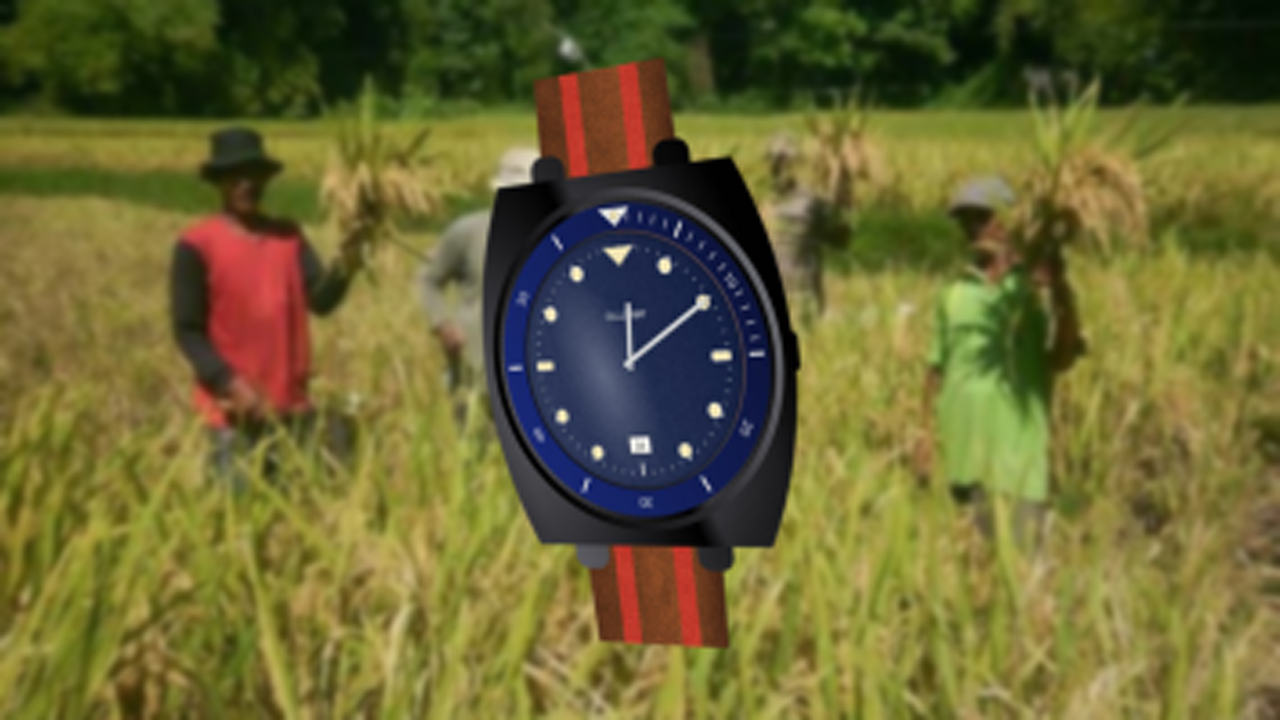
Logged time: {"hour": 12, "minute": 10}
